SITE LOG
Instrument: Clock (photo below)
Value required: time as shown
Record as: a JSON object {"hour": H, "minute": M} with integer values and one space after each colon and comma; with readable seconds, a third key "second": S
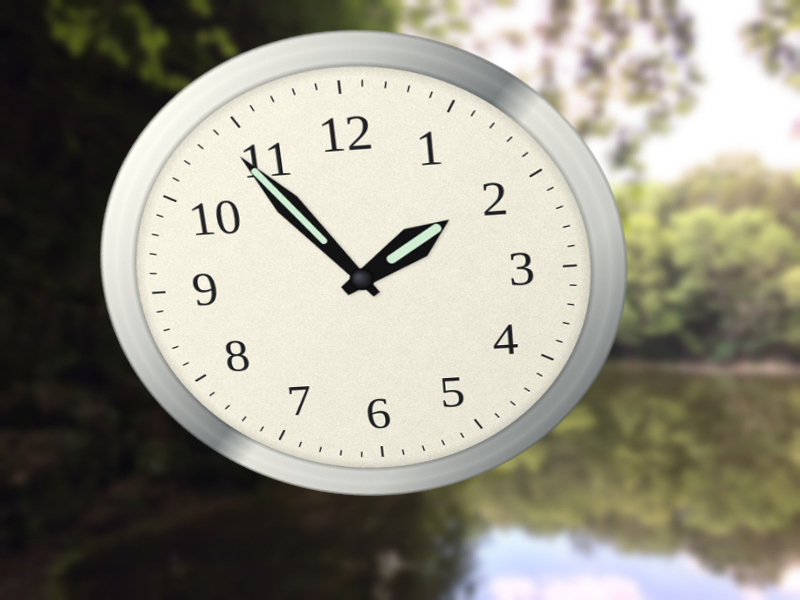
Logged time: {"hour": 1, "minute": 54}
